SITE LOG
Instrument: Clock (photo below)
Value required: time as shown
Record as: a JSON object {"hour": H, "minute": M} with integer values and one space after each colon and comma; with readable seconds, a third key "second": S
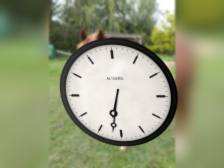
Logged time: {"hour": 6, "minute": 32}
